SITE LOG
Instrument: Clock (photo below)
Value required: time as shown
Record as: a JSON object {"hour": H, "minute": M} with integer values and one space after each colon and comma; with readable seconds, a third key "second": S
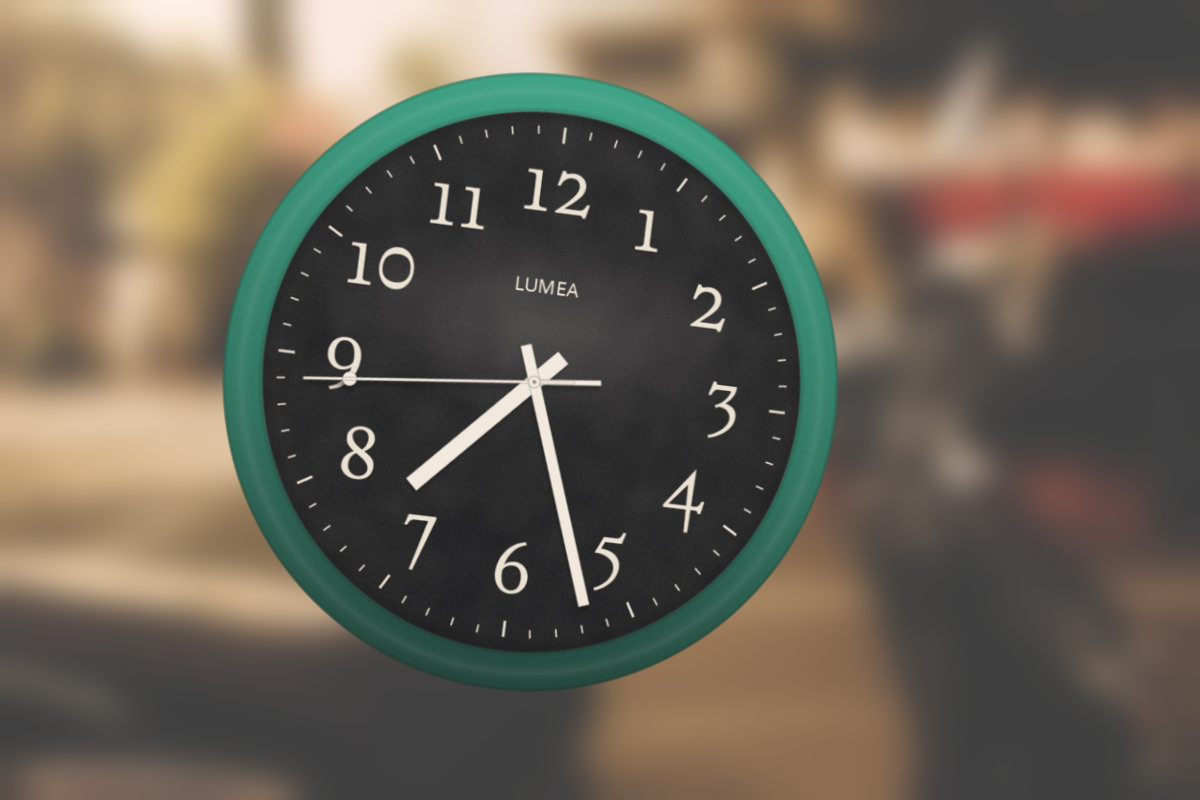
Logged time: {"hour": 7, "minute": 26, "second": 44}
